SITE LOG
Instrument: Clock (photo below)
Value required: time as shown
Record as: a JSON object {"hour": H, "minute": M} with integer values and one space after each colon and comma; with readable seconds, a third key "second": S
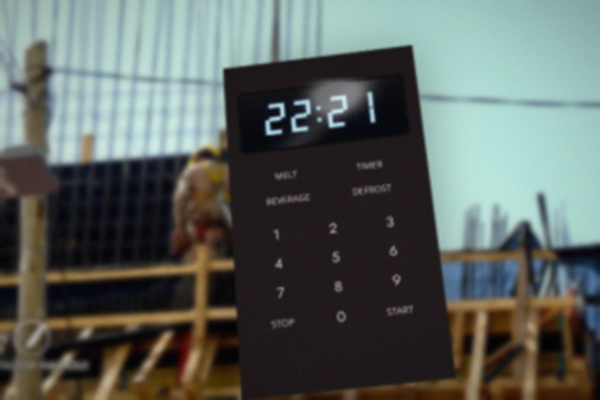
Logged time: {"hour": 22, "minute": 21}
